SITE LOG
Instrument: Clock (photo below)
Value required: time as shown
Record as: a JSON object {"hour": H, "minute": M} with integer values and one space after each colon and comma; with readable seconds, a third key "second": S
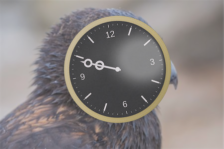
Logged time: {"hour": 9, "minute": 49}
